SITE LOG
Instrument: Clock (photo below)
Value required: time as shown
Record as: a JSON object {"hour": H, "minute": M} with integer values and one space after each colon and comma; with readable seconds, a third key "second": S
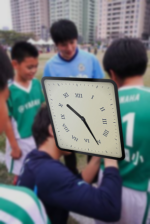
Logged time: {"hour": 10, "minute": 26}
